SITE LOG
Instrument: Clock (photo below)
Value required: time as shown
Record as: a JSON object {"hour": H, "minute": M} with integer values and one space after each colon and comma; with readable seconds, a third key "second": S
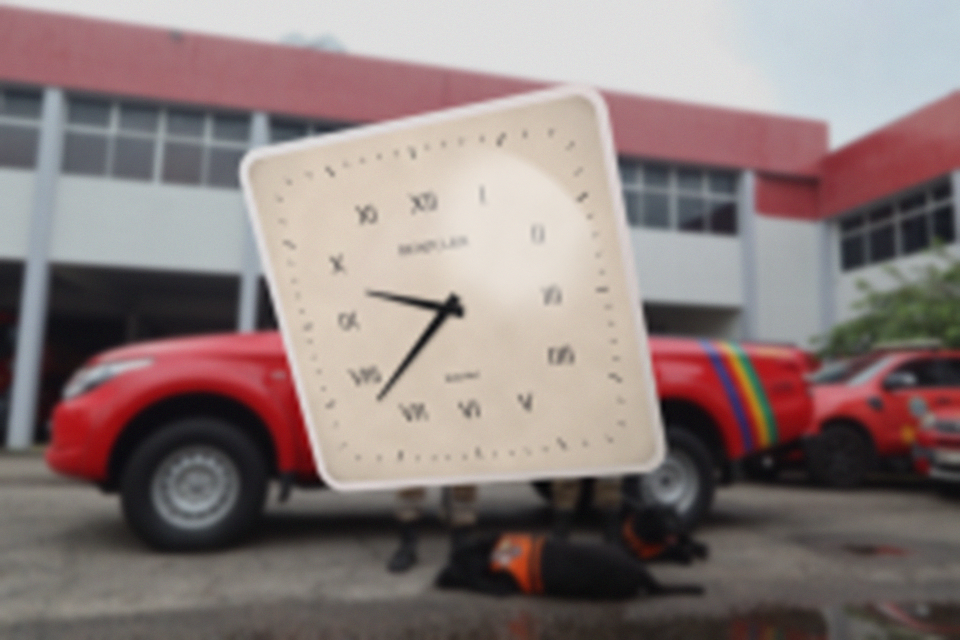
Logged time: {"hour": 9, "minute": 38}
